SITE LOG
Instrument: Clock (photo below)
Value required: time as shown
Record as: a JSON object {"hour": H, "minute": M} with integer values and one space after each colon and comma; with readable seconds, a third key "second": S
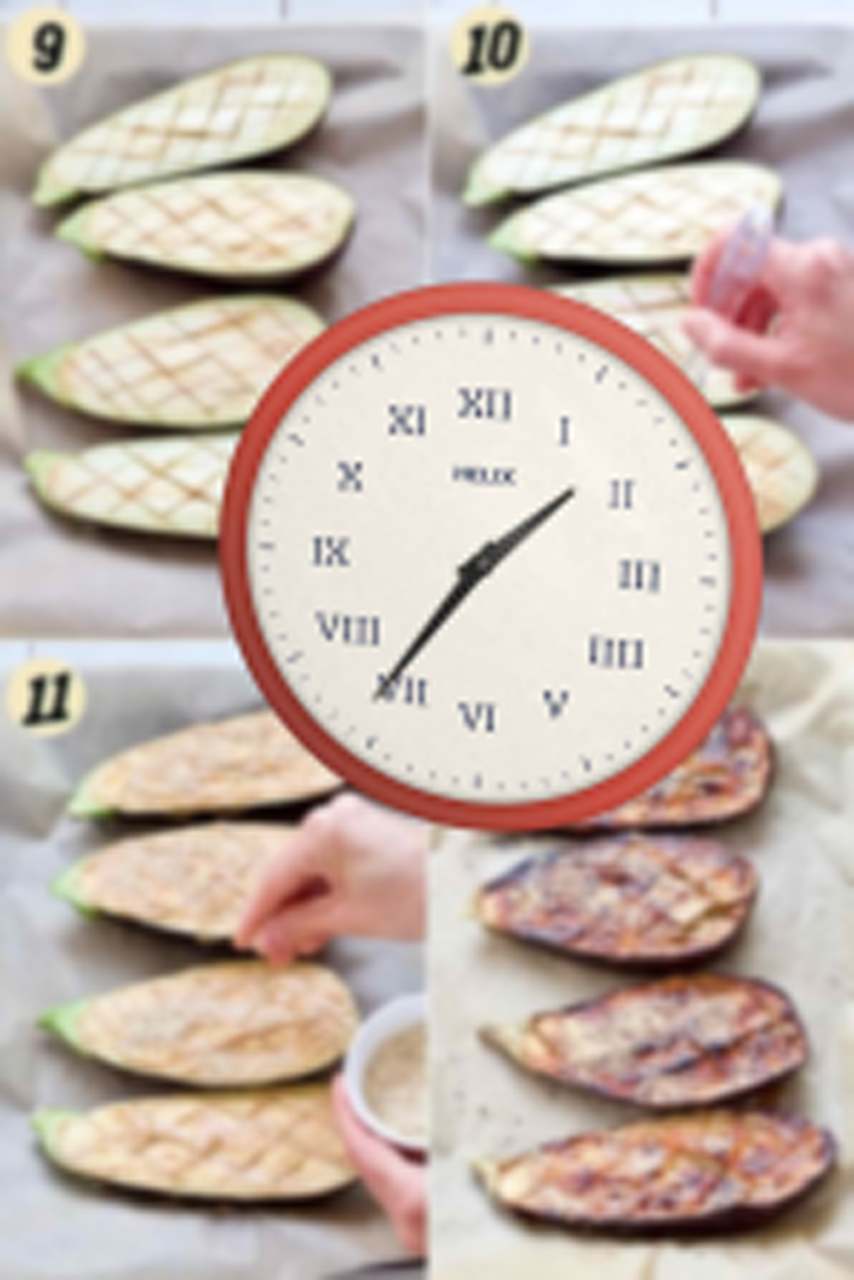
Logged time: {"hour": 1, "minute": 36}
